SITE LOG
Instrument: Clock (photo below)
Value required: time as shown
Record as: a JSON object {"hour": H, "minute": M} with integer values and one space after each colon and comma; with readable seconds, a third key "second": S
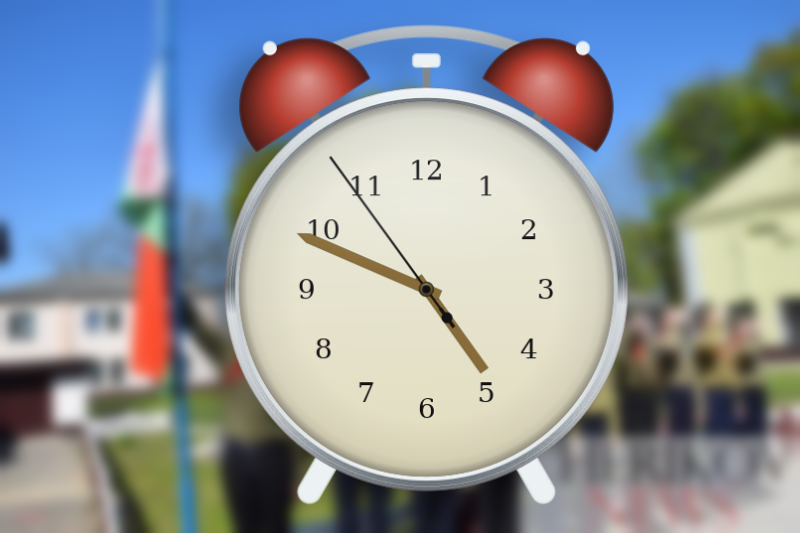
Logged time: {"hour": 4, "minute": 48, "second": 54}
